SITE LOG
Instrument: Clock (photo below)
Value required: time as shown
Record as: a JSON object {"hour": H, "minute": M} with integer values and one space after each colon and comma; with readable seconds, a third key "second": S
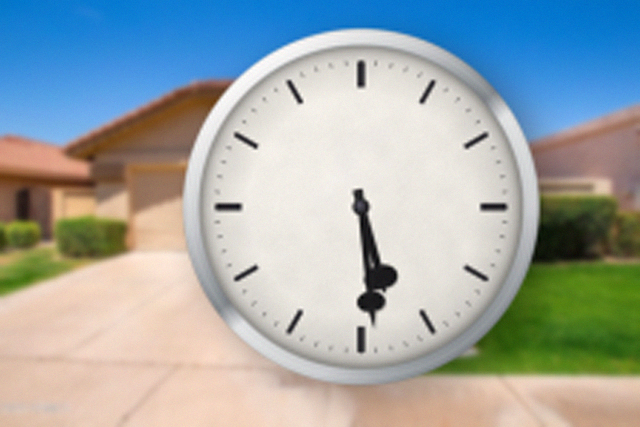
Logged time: {"hour": 5, "minute": 29}
